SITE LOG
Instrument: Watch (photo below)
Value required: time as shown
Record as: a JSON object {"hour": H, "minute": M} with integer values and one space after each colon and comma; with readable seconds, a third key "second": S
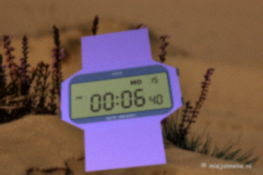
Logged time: {"hour": 0, "minute": 6}
